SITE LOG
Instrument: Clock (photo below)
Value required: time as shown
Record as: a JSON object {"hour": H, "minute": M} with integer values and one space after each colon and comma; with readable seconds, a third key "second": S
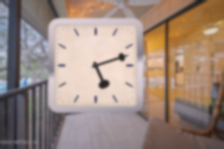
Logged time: {"hour": 5, "minute": 12}
